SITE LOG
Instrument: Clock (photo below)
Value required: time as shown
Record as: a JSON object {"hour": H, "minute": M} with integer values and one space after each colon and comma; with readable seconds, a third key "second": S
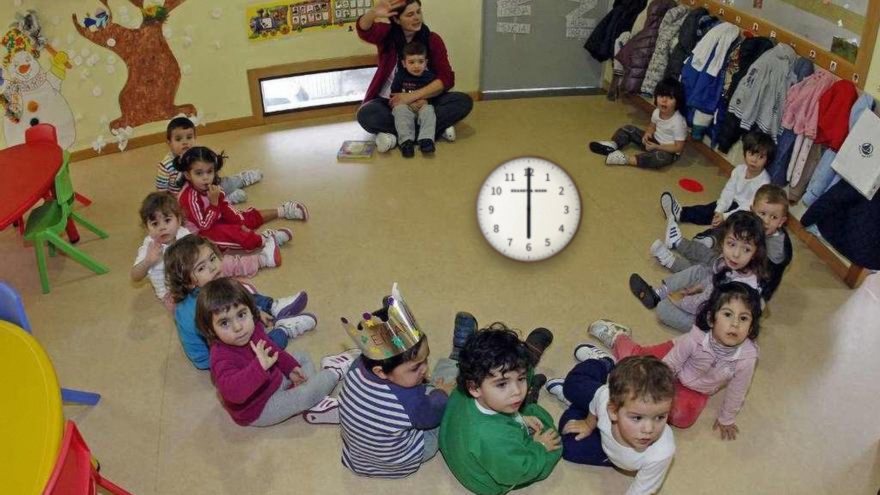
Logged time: {"hour": 6, "minute": 0}
